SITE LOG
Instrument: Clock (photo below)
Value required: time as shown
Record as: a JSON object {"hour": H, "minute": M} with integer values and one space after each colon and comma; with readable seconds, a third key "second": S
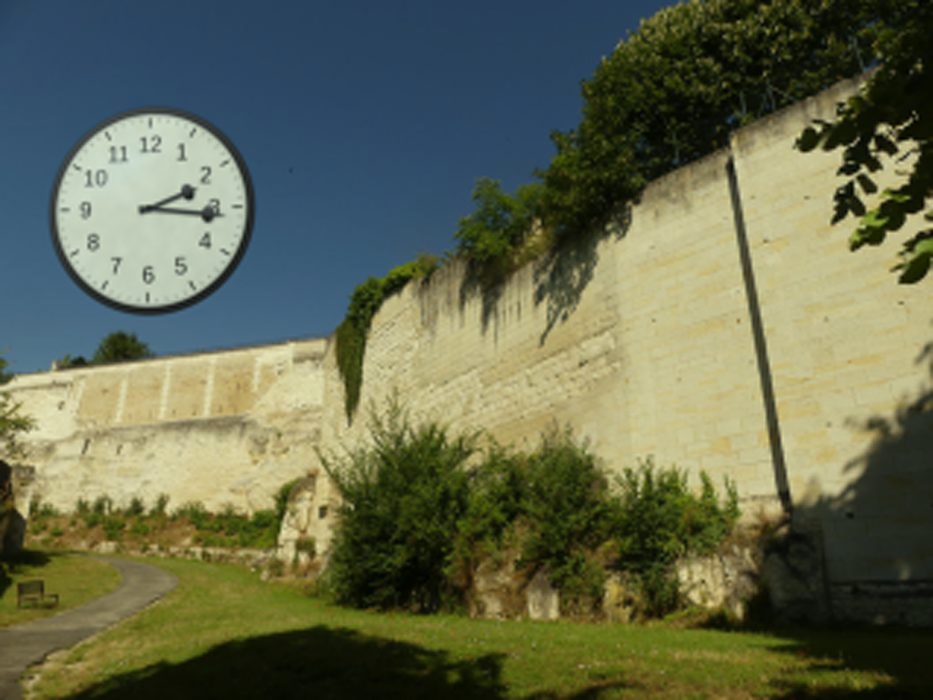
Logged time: {"hour": 2, "minute": 16}
